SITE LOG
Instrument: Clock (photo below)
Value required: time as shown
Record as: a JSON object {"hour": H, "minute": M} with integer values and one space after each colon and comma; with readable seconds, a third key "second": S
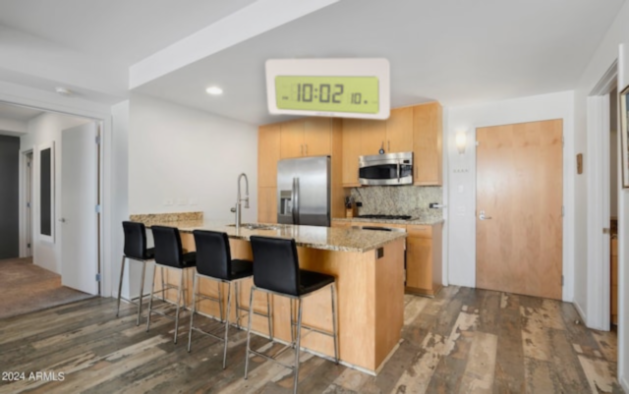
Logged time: {"hour": 10, "minute": 2}
